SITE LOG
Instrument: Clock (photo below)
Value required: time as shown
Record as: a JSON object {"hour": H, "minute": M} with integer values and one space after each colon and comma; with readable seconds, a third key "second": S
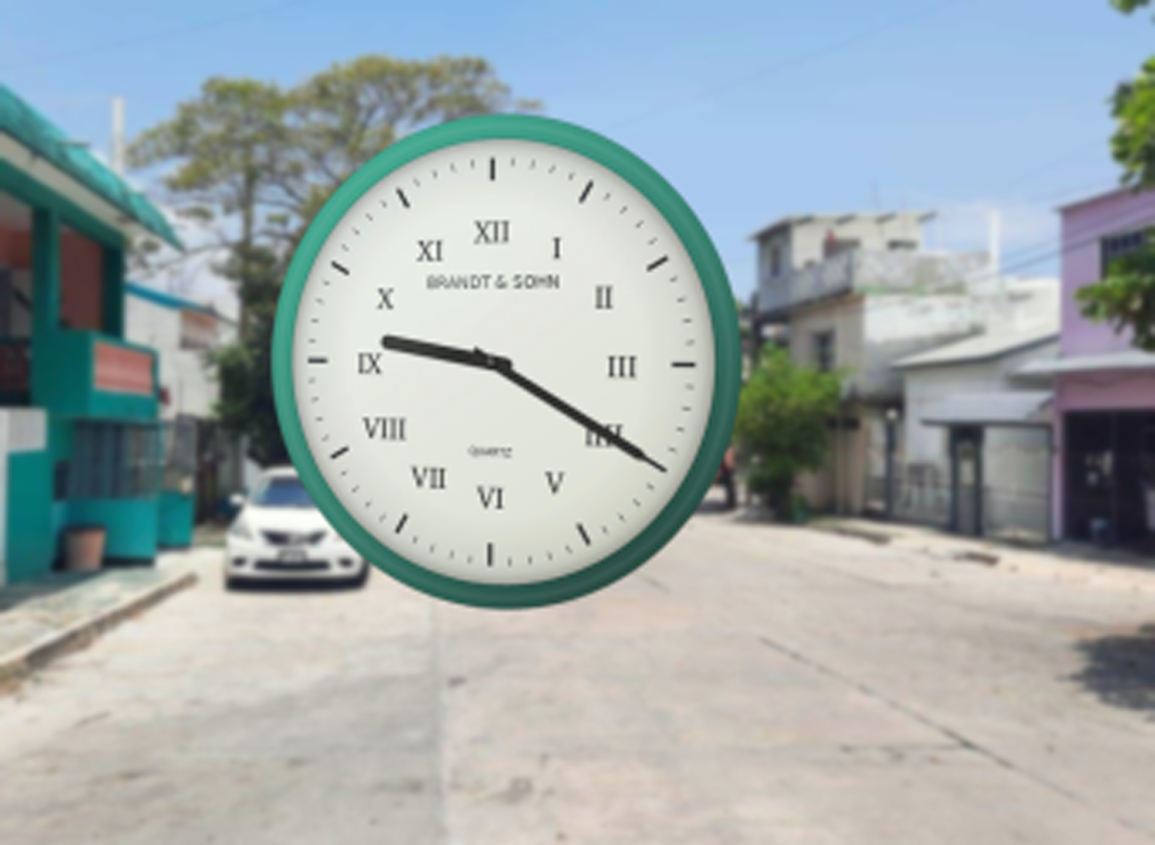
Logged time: {"hour": 9, "minute": 20}
